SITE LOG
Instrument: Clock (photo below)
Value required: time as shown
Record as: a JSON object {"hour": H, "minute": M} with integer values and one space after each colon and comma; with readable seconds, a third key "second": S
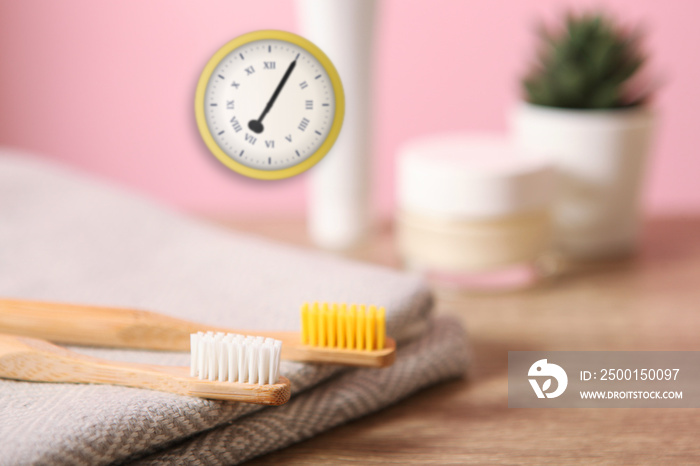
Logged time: {"hour": 7, "minute": 5}
